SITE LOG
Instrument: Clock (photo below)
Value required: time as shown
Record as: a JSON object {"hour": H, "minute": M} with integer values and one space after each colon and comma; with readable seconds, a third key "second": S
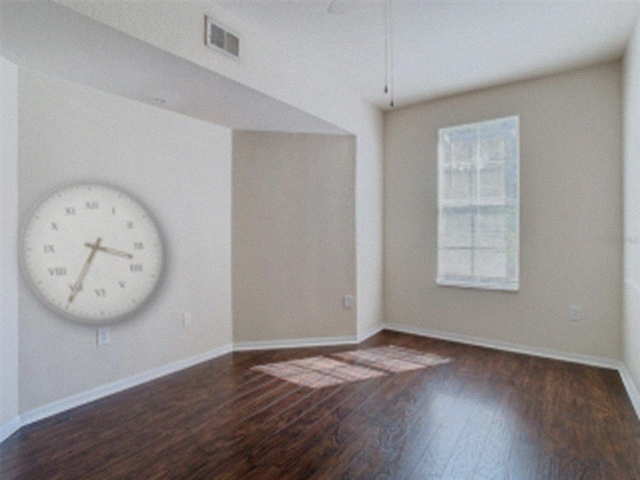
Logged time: {"hour": 3, "minute": 35}
